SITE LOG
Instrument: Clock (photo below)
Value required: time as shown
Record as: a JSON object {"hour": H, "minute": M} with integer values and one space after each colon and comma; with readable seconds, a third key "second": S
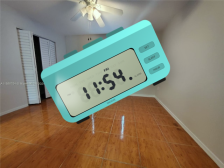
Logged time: {"hour": 11, "minute": 54}
